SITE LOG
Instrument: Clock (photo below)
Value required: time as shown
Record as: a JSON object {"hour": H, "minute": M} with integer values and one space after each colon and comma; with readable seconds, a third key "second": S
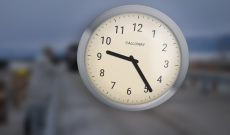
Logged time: {"hour": 9, "minute": 24}
